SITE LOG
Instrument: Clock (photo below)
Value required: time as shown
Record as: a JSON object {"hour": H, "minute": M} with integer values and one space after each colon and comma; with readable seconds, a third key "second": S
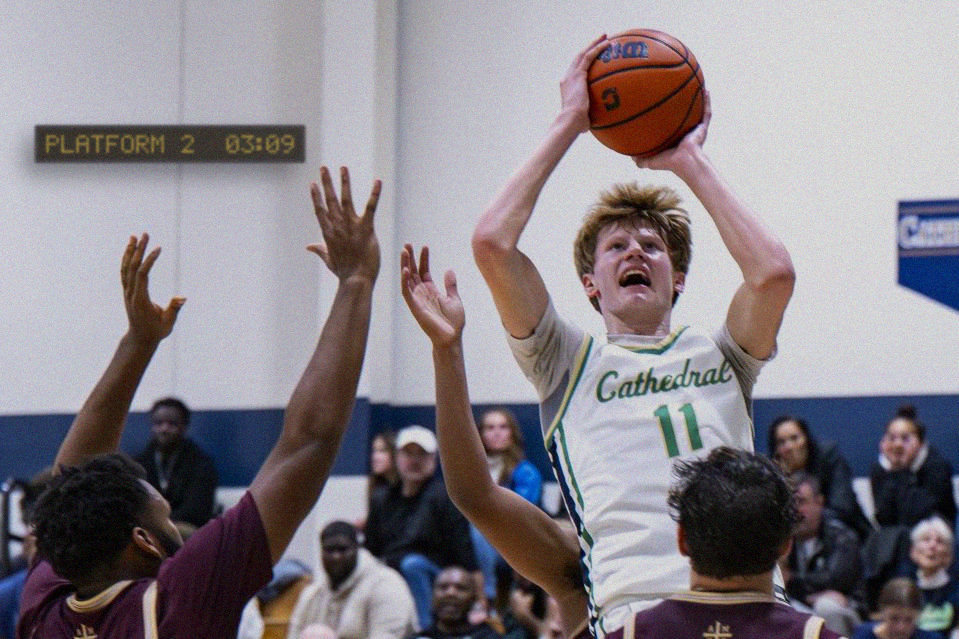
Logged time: {"hour": 3, "minute": 9}
